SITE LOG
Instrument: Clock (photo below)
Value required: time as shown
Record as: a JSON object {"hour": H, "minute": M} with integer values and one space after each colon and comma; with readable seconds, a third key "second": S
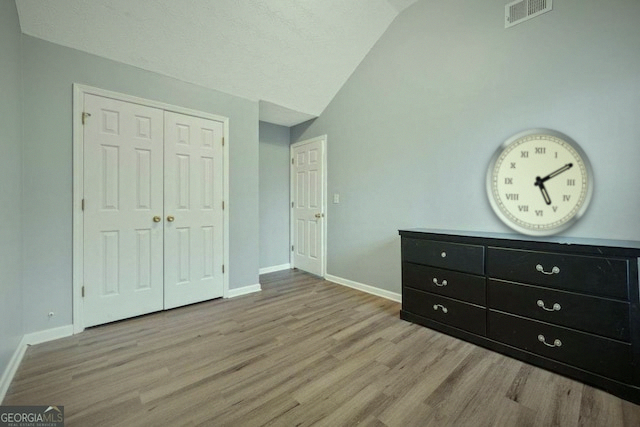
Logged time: {"hour": 5, "minute": 10}
